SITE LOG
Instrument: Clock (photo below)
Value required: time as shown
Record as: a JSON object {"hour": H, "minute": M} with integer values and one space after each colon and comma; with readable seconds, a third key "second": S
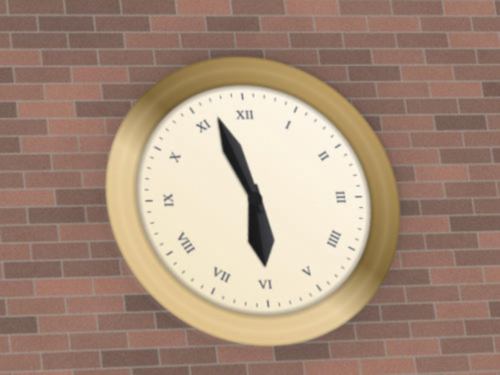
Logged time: {"hour": 5, "minute": 57}
